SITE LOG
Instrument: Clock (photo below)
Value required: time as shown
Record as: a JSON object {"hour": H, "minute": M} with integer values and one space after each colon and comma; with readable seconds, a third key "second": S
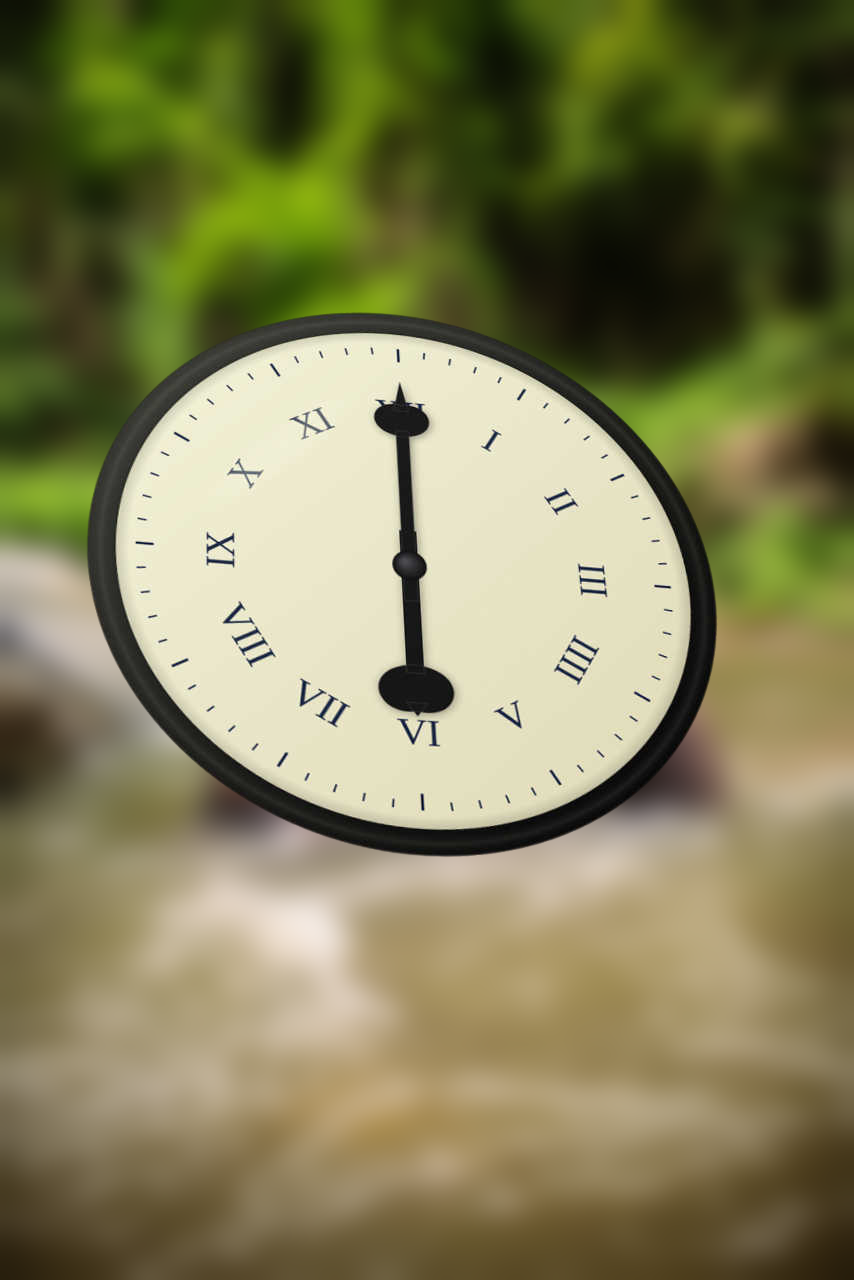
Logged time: {"hour": 6, "minute": 0}
